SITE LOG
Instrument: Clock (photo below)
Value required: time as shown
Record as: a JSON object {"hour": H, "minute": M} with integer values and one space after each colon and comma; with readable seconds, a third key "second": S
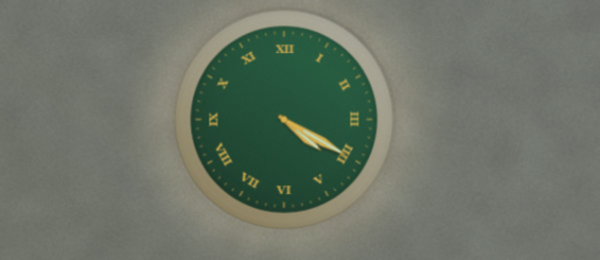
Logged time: {"hour": 4, "minute": 20}
